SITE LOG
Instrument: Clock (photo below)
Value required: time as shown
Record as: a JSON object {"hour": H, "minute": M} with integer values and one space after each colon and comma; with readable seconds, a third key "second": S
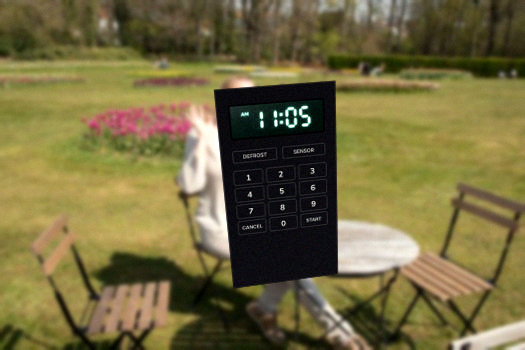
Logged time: {"hour": 11, "minute": 5}
